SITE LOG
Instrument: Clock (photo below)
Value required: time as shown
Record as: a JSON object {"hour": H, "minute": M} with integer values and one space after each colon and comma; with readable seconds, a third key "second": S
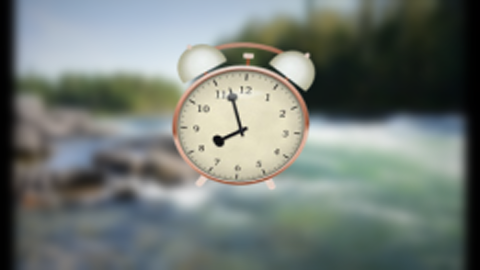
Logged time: {"hour": 7, "minute": 57}
